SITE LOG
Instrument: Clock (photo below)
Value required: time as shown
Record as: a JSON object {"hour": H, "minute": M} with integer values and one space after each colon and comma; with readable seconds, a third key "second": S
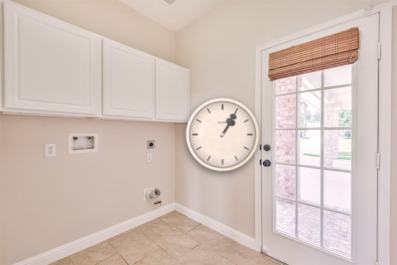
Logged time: {"hour": 1, "minute": 5}
